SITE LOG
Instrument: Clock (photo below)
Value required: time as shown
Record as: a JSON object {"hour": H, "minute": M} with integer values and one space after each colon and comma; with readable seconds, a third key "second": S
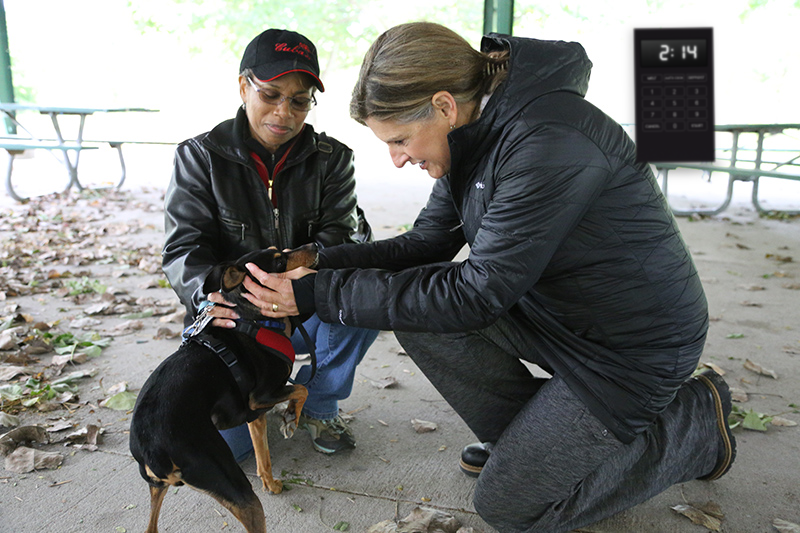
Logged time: {"hour": 2, "minute": 14}
